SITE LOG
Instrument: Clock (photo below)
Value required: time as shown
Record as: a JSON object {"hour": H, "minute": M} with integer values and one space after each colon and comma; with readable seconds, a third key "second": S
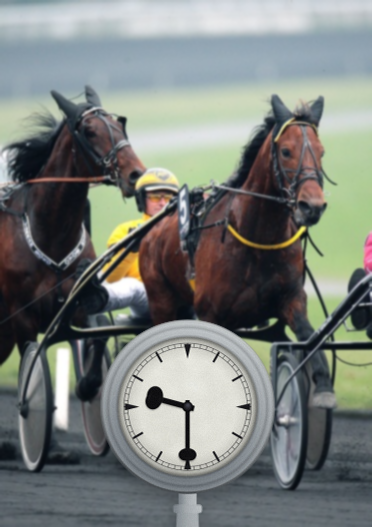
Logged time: {"hour": 9, "minute": 30}
